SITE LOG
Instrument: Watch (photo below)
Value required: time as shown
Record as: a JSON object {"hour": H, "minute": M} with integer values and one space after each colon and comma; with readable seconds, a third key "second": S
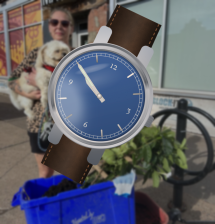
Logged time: {"hour": 9, "minute": 50}
